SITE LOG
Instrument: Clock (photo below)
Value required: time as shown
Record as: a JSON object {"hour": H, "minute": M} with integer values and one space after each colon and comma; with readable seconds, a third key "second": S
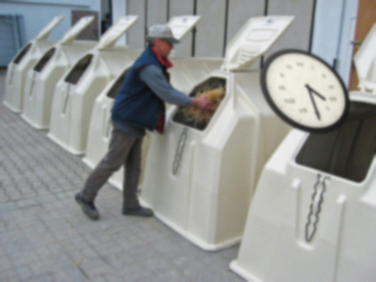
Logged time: {"hour": 4, "minute": 30}
